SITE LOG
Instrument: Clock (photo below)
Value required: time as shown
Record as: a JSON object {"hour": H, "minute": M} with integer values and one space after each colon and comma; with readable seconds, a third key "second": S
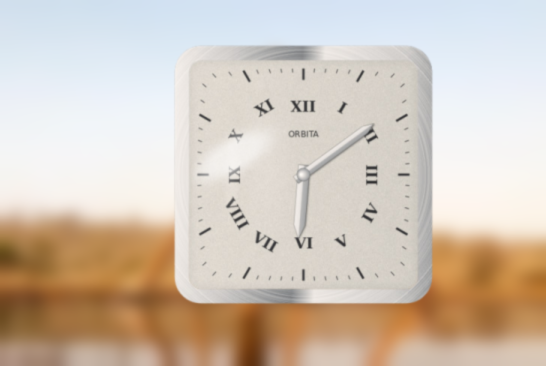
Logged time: {"hour": 6, "minute": 9}
